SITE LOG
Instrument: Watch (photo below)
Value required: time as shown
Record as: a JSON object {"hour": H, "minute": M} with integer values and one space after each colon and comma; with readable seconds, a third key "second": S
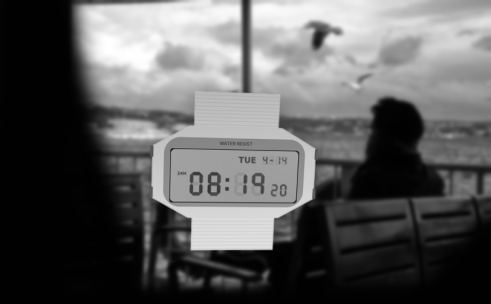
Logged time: {"hour": 8, "minute": 19, "second": 20}
